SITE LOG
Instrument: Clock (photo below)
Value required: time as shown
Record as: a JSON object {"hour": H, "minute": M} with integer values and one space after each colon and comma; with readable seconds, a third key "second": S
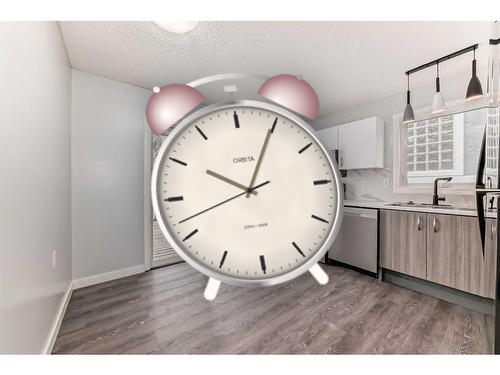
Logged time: {"hour": 10, "minute": 4, "second": 42}
